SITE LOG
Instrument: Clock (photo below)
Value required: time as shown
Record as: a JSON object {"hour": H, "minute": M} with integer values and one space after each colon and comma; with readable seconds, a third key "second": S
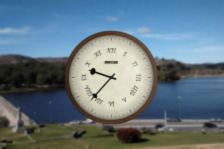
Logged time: {"hour": 9, "minute": 37}
